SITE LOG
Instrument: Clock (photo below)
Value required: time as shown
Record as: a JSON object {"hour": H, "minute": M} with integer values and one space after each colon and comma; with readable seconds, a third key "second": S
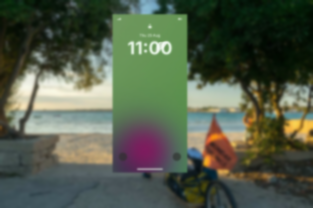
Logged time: {"hour": 11, "minute": 0}
